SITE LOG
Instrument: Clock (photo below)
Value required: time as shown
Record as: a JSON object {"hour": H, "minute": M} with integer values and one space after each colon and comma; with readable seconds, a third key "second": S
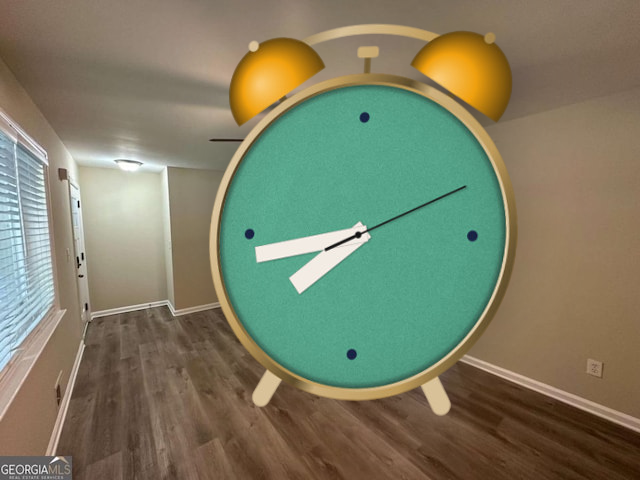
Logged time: {"hour": 7, "minute": 43, "second": 11}
